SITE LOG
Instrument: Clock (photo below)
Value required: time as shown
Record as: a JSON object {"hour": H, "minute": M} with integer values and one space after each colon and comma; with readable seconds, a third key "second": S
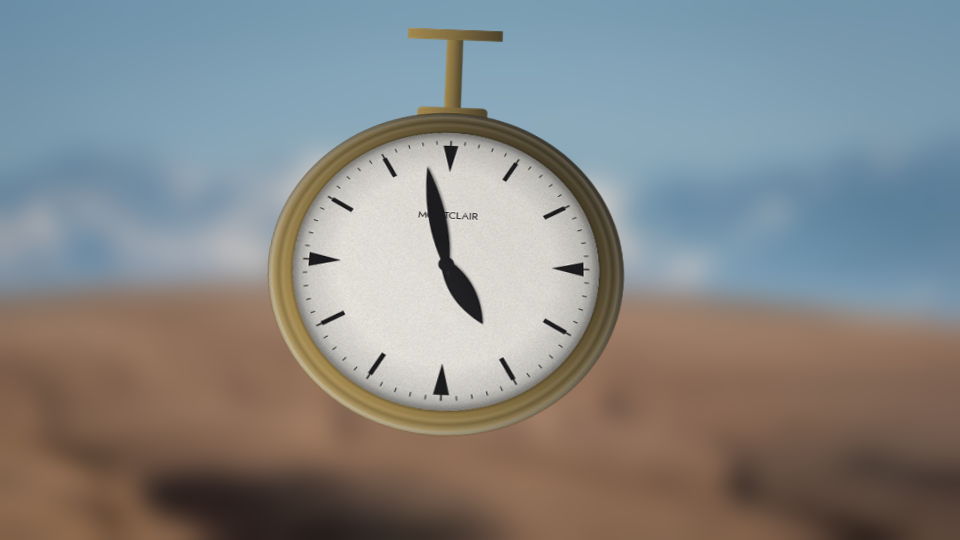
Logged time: {"hour": 4, "minute": 58}
